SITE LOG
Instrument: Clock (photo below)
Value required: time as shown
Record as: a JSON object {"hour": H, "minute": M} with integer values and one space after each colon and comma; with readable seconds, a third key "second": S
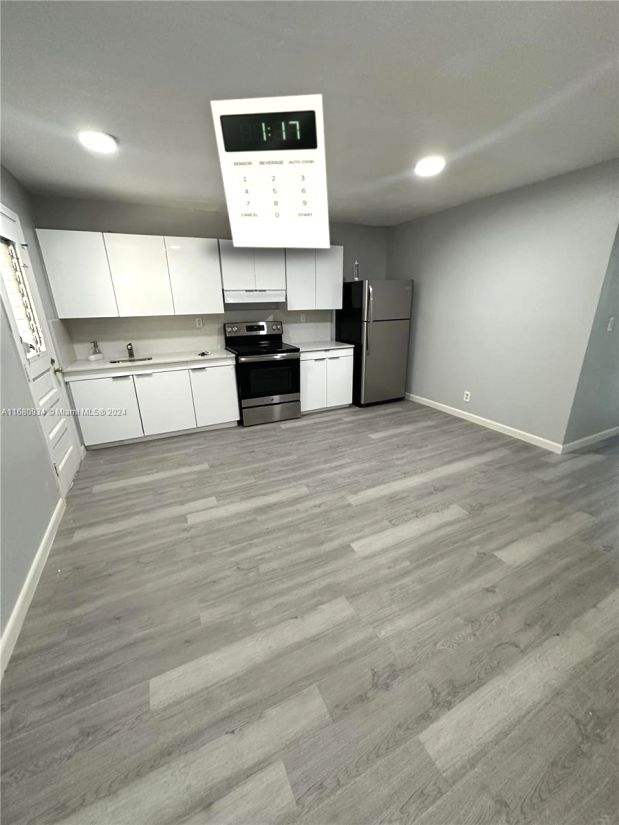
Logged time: {"hour": 1, "minute": 17}
